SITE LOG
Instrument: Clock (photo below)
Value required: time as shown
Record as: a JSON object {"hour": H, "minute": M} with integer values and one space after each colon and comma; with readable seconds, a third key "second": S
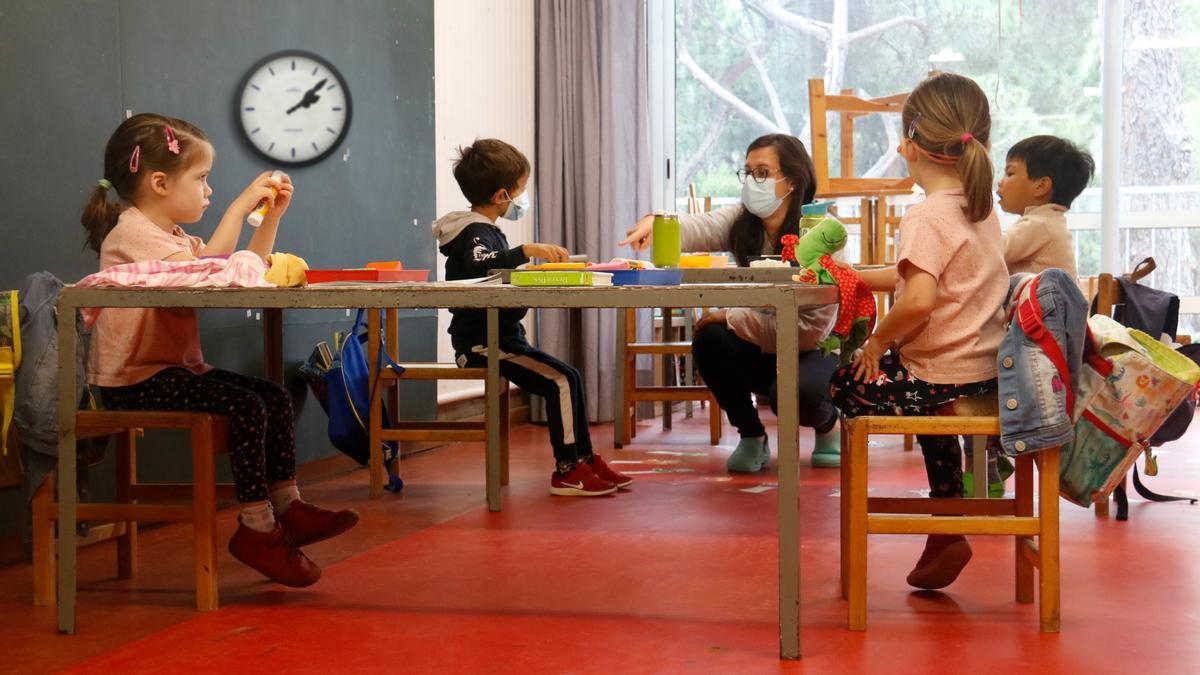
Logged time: {"hour": 2, "minute": 8}
